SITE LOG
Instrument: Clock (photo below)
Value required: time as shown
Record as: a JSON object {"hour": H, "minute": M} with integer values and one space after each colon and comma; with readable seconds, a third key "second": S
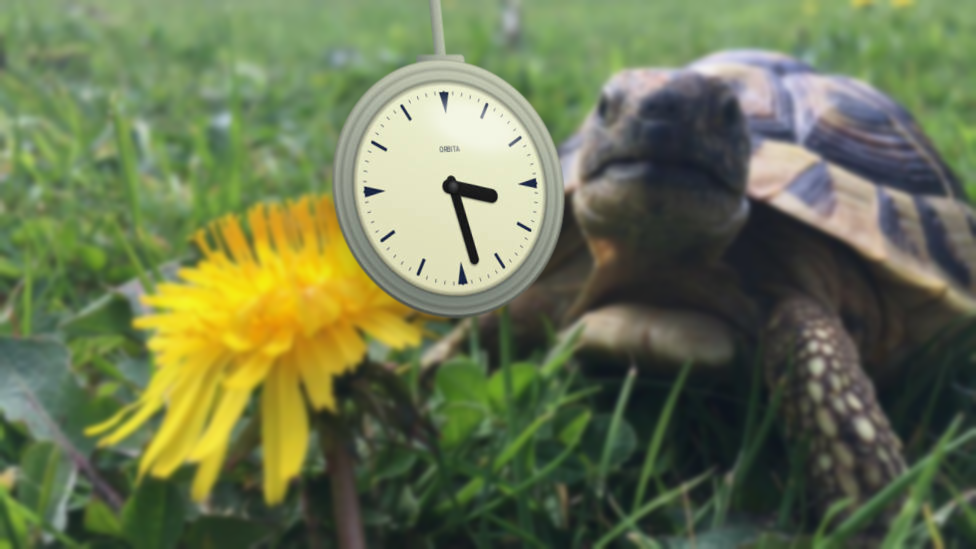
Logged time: {"hour": 3, "minute": 28}
